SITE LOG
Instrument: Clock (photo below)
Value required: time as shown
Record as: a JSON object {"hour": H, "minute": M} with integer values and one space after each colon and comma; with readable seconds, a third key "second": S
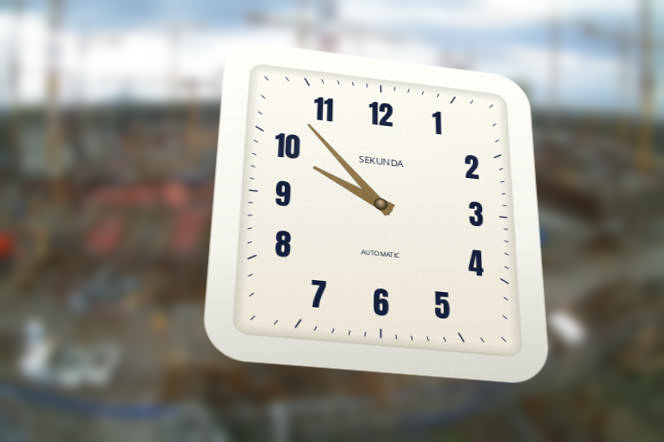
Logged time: {"hour": 9, "minute": 53}
